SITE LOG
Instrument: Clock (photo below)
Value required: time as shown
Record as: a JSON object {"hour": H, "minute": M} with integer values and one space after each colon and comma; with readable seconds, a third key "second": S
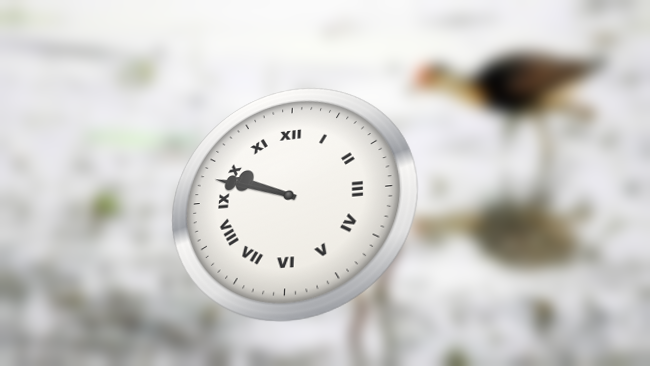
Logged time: {"hour": 9, "minute": 48}
